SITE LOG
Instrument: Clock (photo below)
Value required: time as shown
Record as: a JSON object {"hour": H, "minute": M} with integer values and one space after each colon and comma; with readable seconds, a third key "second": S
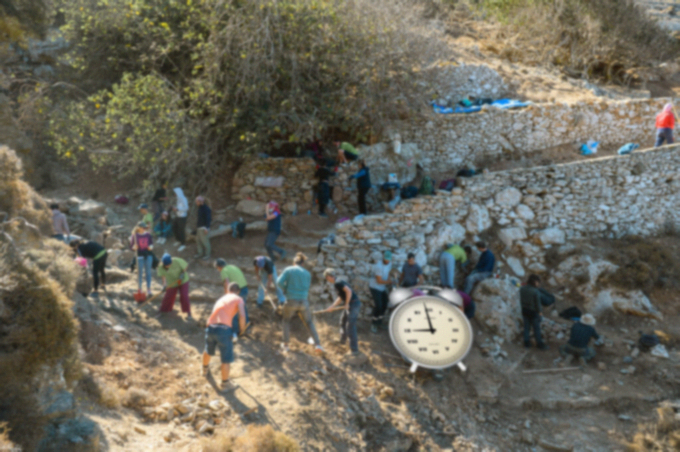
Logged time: {"hour": 8, "minute": 59}
